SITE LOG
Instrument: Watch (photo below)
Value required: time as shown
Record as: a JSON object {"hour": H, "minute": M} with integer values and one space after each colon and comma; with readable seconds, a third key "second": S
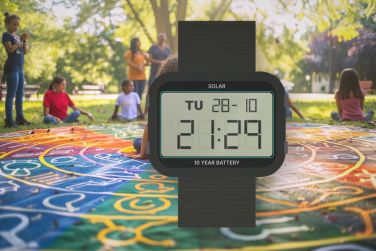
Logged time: {"hour": 21, "minute": 29}
